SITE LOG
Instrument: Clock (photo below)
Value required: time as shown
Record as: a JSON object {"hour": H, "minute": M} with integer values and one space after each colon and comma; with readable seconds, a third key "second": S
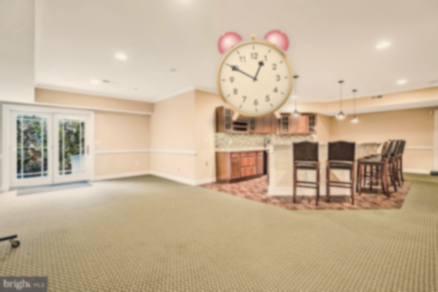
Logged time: {"hour": 12, "minute": 50}
